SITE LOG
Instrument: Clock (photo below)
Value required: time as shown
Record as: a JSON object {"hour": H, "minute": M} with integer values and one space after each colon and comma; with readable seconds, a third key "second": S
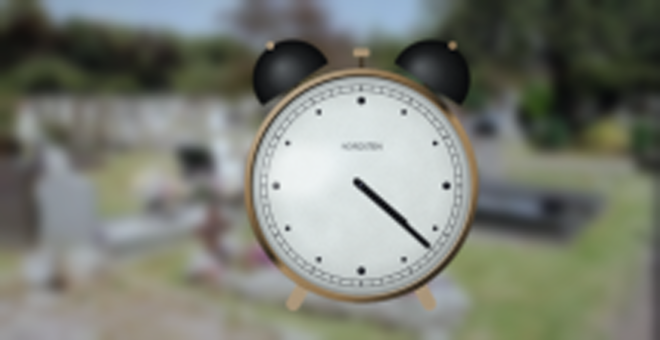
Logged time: {"hour": 4, "minute": 22}
